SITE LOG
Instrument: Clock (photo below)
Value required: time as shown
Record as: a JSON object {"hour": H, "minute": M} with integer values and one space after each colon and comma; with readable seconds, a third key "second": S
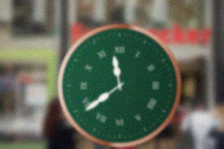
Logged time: {"hour": 11, "minute": 39}
